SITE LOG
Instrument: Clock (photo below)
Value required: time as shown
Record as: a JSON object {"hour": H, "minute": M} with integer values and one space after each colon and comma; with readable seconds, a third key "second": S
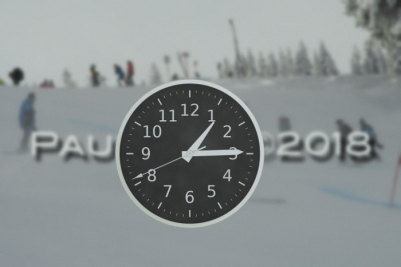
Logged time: {"hour": 1, "minute": 14, "second": 41}
